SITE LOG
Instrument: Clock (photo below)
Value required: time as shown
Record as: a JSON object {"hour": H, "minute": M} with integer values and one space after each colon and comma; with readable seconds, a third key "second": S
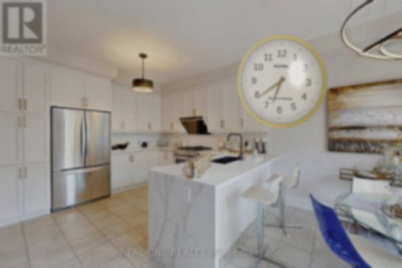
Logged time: {"hour": 6, "minute": 39}
